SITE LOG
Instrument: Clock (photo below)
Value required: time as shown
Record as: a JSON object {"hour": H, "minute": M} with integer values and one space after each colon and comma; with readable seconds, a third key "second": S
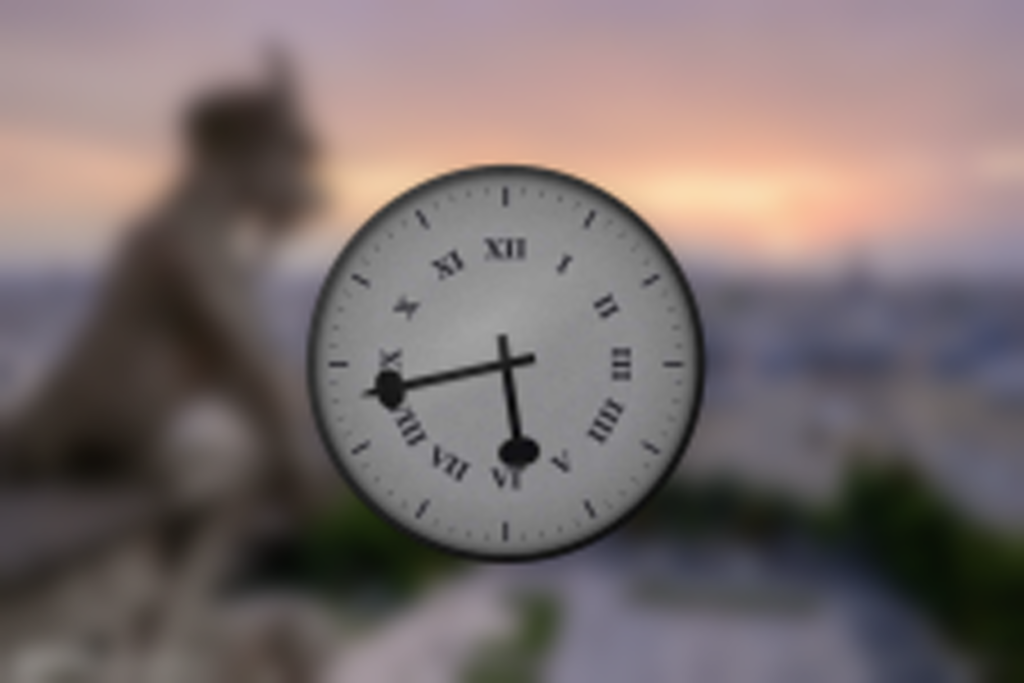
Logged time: {"hour": 5, "minute": 43}
